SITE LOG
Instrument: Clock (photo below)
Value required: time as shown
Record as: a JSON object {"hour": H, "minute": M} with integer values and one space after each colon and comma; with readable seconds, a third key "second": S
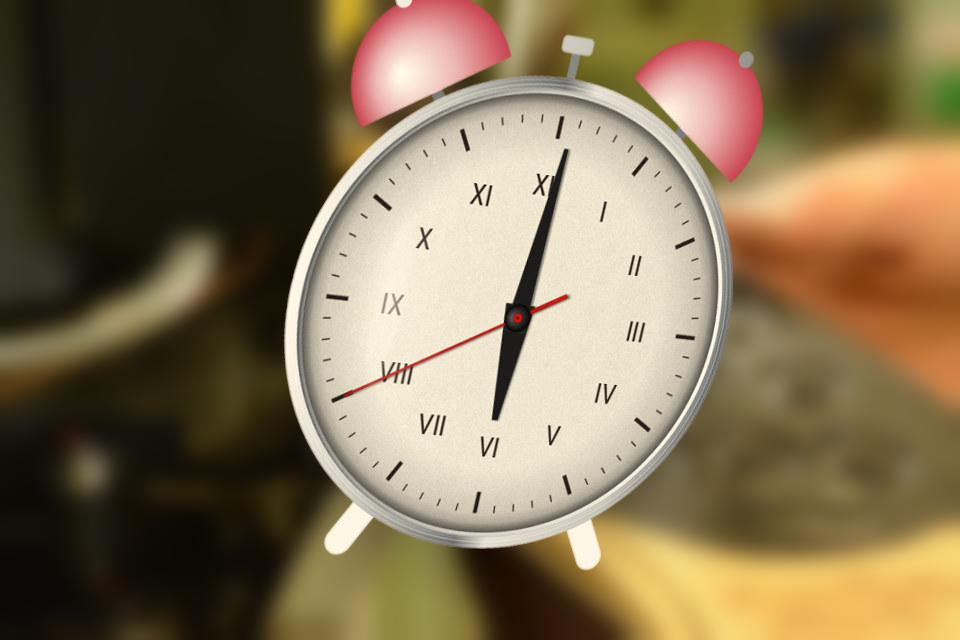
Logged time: {"hour": 6, "minute": 0, "second": 40}
